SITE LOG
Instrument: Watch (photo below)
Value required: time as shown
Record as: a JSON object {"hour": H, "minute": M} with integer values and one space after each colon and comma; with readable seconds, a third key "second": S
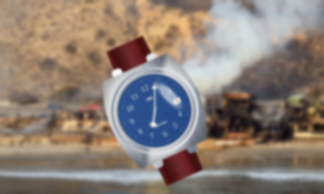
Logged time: {"hour": 7, "minute": 4}
